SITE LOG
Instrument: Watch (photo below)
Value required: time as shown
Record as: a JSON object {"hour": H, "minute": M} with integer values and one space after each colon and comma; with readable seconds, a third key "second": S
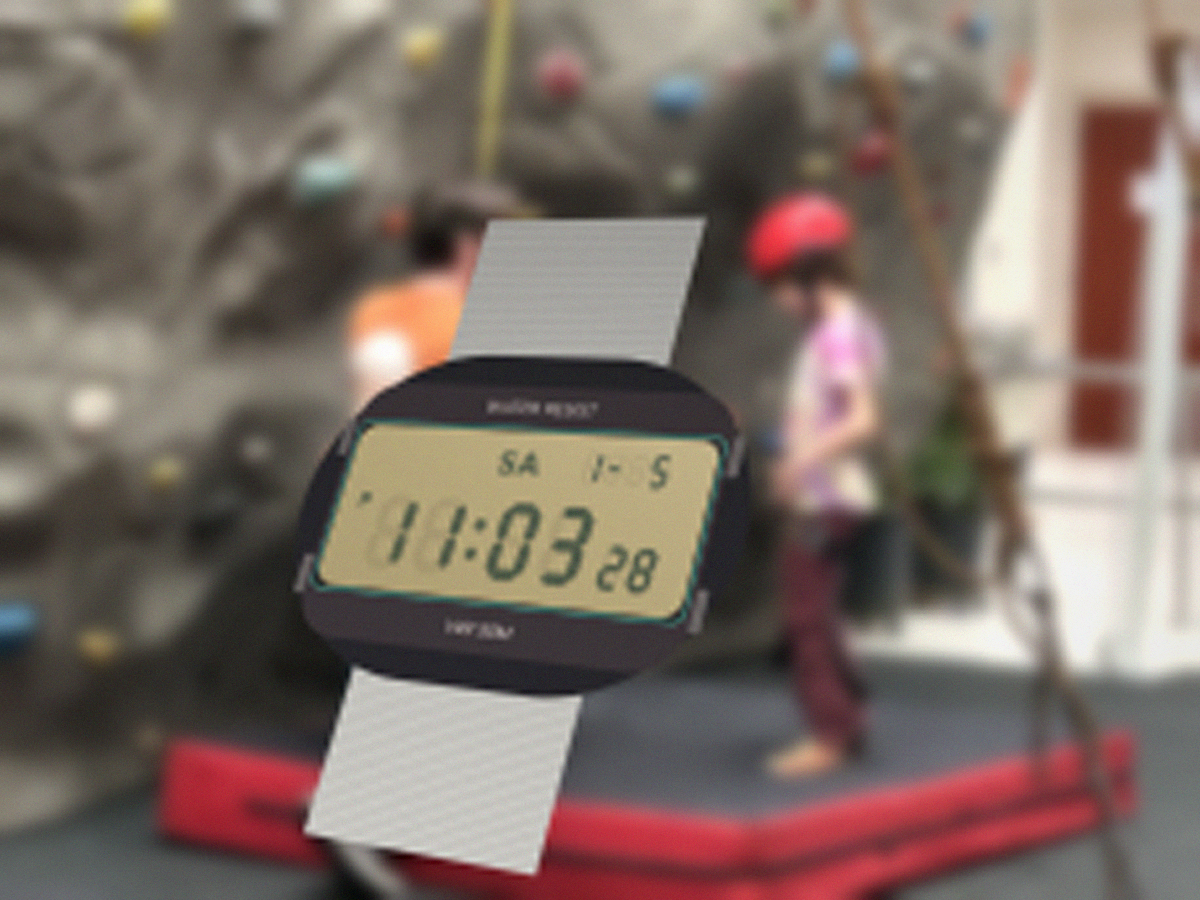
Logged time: {"hour": 11, "minute": 3, "second": 28}
